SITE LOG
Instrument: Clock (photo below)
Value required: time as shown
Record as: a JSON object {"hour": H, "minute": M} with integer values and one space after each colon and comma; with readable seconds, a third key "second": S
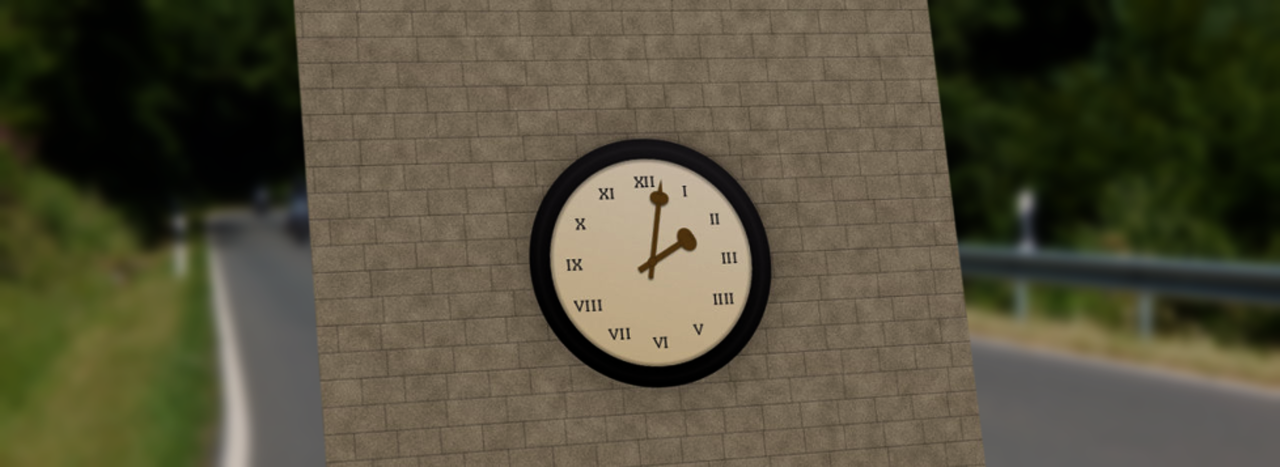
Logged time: {"hour": 2, "minute": 2}
